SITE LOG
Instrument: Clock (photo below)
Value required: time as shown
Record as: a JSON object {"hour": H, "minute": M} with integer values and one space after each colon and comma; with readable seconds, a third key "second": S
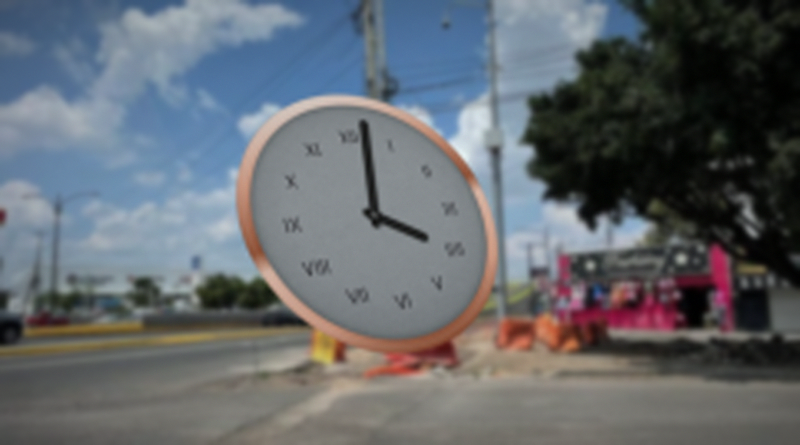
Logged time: {"hour": 4, "minute": 2}
